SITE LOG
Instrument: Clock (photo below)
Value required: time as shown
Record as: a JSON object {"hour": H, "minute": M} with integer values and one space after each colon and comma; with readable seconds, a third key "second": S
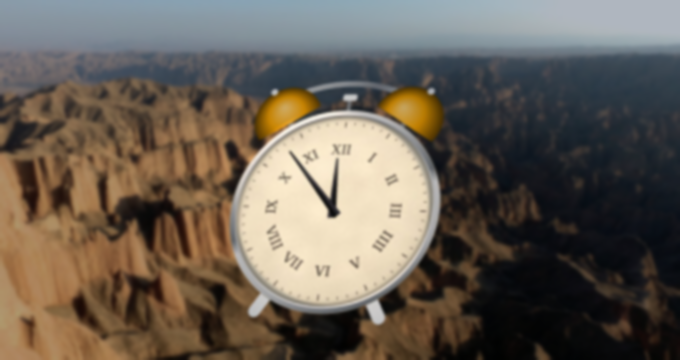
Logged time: {"hour": 11, "minute": 53}
